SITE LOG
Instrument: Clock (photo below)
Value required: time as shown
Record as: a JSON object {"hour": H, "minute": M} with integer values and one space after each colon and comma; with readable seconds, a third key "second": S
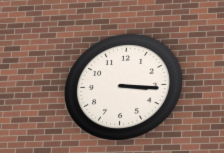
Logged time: {"hour": 3, "minute": 16}
